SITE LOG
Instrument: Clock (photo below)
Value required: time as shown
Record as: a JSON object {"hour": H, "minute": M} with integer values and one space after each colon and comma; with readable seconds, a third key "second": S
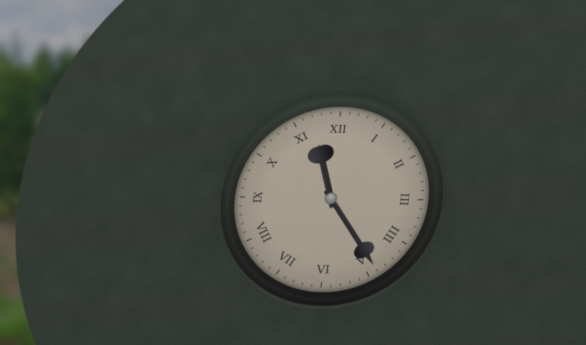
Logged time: {"hour": 11, "minute": 24}
